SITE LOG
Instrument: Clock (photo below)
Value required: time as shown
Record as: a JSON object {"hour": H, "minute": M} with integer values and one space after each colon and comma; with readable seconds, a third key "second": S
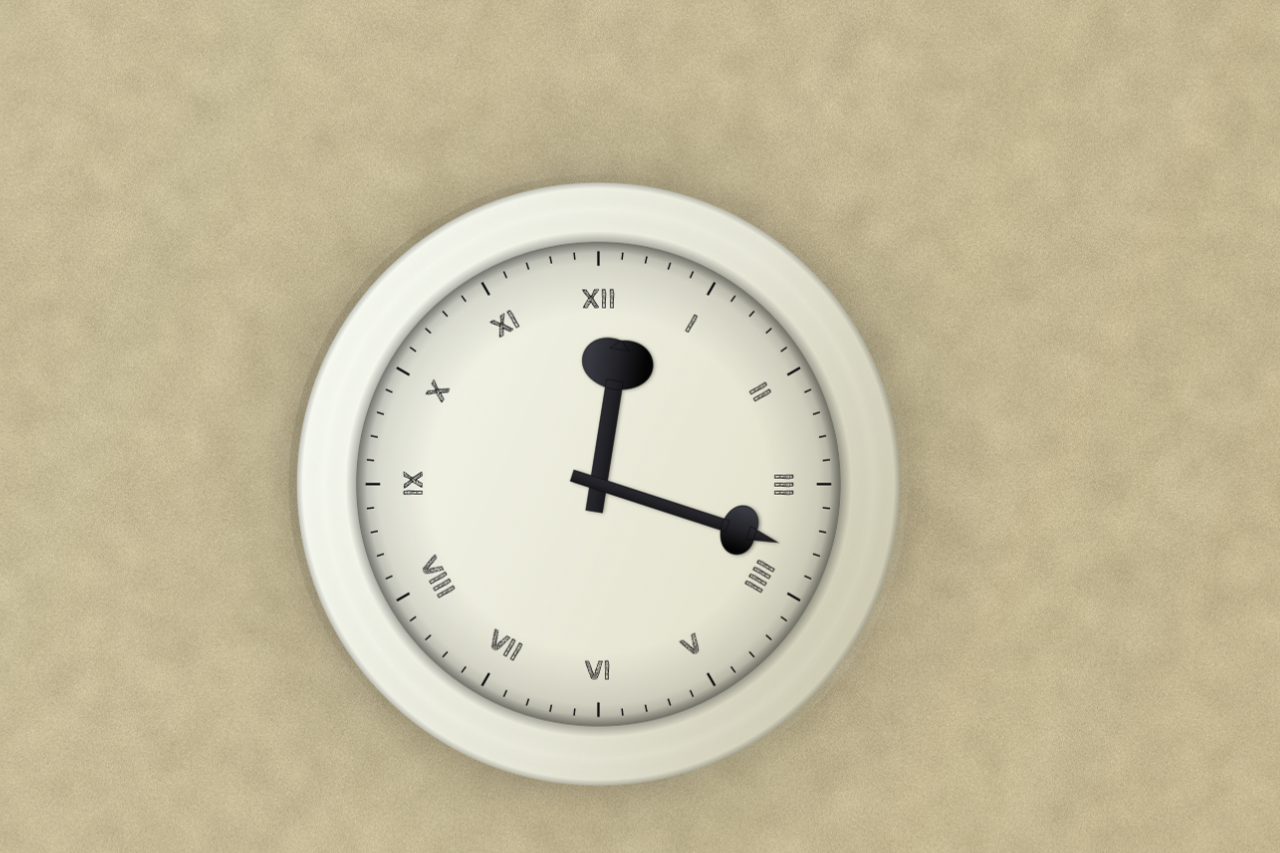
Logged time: {"hour": 12, "minute": 18}
